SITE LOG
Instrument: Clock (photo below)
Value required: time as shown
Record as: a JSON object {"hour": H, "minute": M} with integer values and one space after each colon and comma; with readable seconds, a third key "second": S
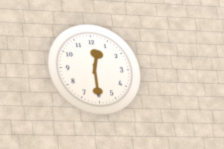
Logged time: {"hour": 12, "minute": 30}
